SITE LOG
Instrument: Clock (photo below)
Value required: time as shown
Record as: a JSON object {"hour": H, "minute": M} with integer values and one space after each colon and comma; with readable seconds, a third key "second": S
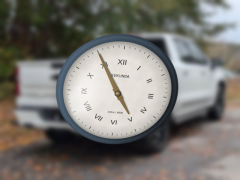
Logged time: {"hour": 4, "minute": 55}
